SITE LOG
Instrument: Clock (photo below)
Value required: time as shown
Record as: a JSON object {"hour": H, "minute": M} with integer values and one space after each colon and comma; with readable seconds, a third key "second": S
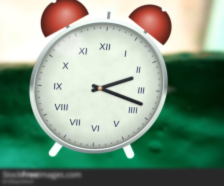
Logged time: {"hour": 2, "minute": 18}
